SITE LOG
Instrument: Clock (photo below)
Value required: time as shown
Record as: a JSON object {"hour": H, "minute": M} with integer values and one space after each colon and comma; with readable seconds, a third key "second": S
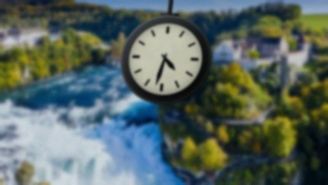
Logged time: {"hour": 4, "minute": 32}
